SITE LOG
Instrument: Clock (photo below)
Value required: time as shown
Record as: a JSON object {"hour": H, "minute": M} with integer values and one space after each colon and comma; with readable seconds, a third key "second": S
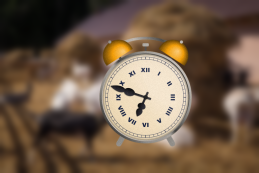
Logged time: {"hour": 6, "minute": 48}
